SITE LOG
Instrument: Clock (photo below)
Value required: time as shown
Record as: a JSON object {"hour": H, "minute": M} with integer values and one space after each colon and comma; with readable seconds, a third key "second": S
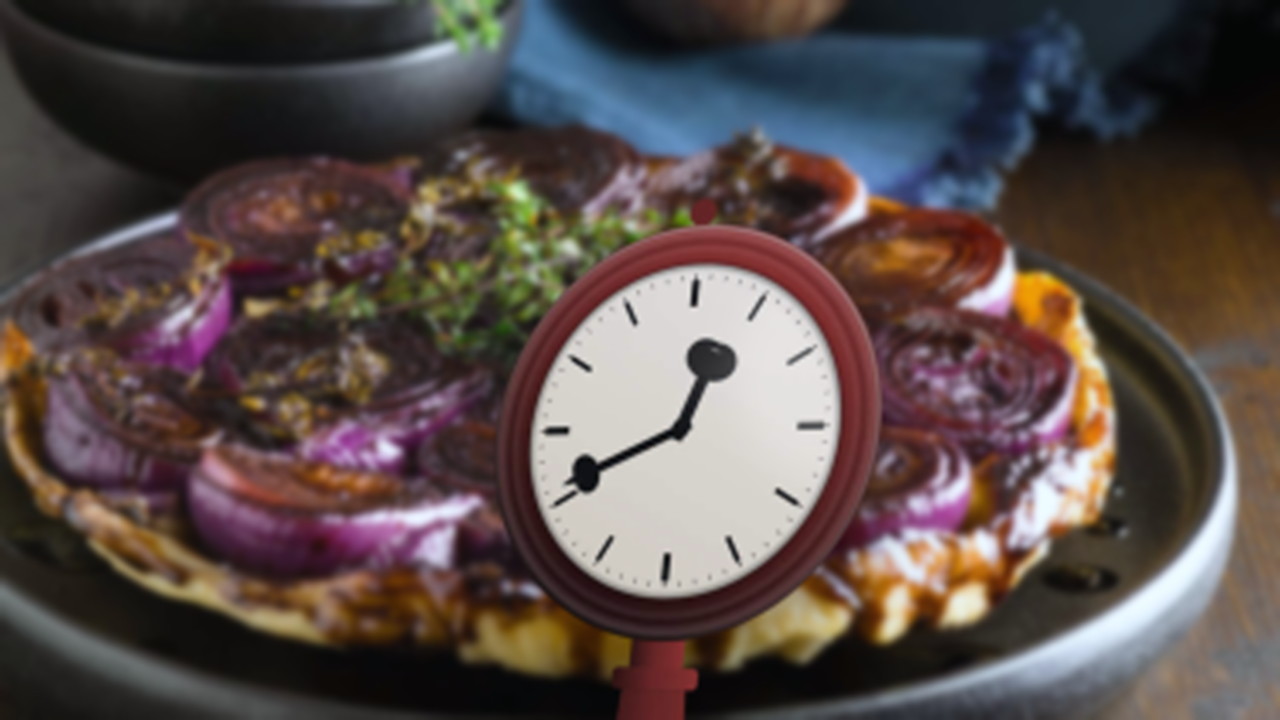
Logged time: {"hour": 12, "minute": 41}
